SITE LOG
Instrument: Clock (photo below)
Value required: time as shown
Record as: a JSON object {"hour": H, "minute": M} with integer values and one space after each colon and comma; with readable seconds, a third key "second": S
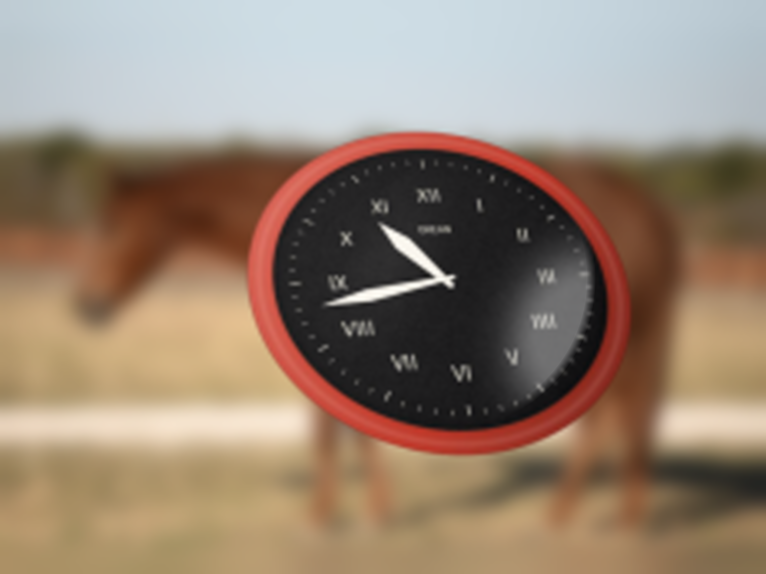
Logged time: {"hour": 10, "minute": 43}
